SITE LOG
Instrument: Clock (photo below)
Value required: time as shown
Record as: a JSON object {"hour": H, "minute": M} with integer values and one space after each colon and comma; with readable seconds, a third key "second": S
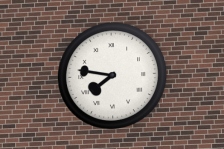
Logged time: {"hour": 7, "minute": 47}
